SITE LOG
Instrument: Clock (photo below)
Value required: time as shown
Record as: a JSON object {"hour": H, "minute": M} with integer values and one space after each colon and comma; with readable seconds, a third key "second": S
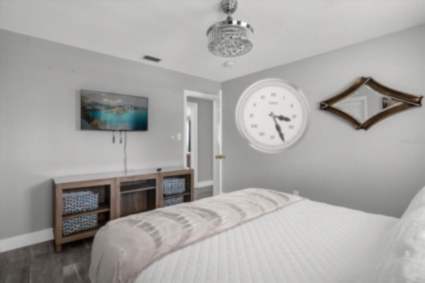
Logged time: {"hour": 3, "minute": 26}
